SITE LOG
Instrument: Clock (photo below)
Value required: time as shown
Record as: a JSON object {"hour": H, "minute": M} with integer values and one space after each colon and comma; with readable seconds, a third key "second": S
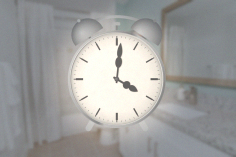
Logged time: {"hour": 4, "minute": 1}
